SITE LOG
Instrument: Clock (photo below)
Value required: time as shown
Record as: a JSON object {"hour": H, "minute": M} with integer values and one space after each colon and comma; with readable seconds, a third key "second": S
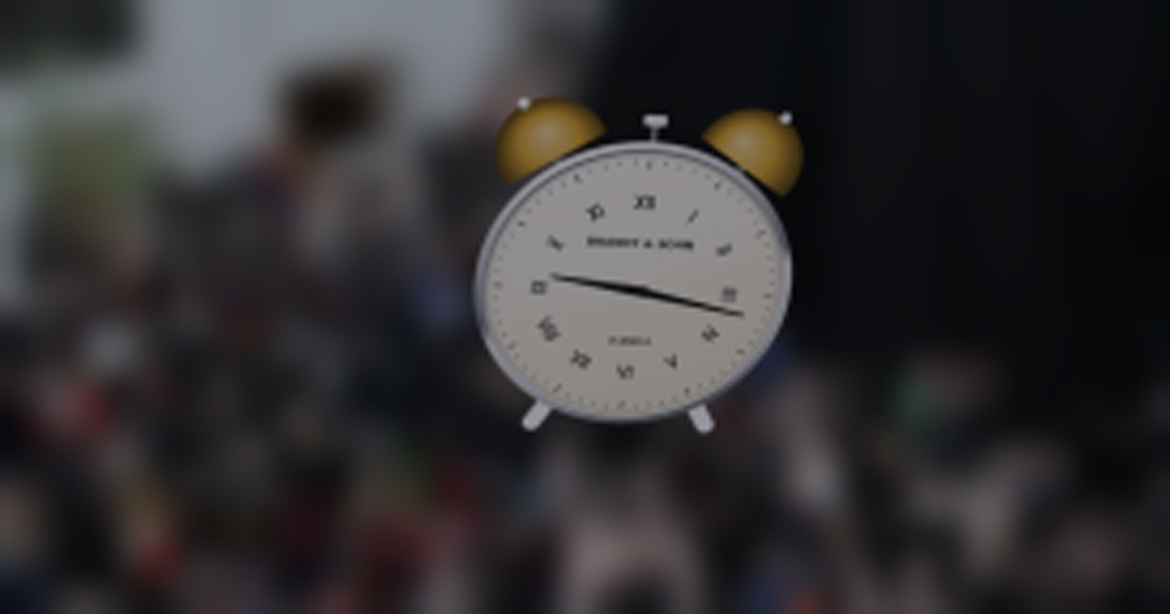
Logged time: {"hour": 9, "minute": 17}
